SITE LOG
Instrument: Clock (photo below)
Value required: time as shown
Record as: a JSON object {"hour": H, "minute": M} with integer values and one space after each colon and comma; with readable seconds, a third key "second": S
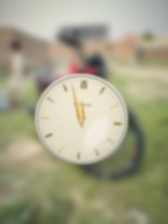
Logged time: {"hour": 11, "minute": 57}
